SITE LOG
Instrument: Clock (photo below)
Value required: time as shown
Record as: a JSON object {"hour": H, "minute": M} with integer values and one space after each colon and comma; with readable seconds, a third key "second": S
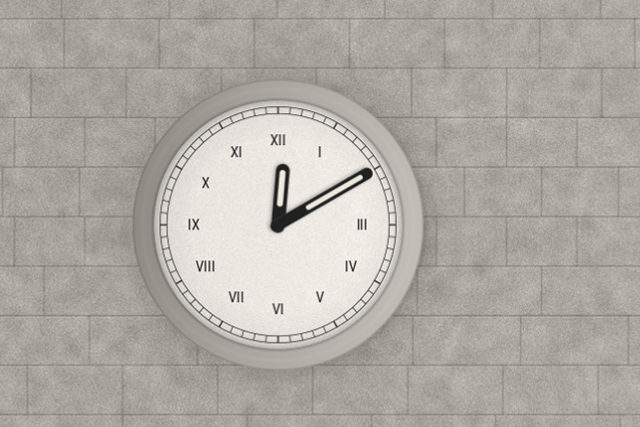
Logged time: {"hour": 12, "minute": 10}
